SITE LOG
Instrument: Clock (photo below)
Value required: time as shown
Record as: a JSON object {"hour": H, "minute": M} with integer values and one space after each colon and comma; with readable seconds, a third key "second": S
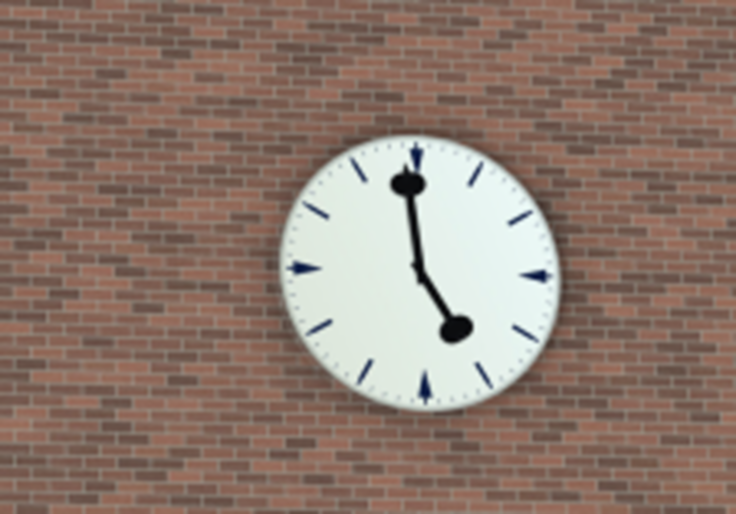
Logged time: {"hour": 4, "minute": 59}
